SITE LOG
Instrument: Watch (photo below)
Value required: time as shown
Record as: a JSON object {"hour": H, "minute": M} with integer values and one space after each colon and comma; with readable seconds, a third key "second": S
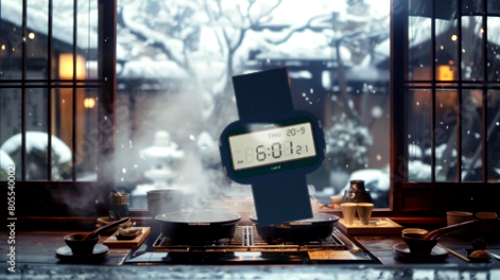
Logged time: {"hour": 6, "minute": 1, "second": 21}
